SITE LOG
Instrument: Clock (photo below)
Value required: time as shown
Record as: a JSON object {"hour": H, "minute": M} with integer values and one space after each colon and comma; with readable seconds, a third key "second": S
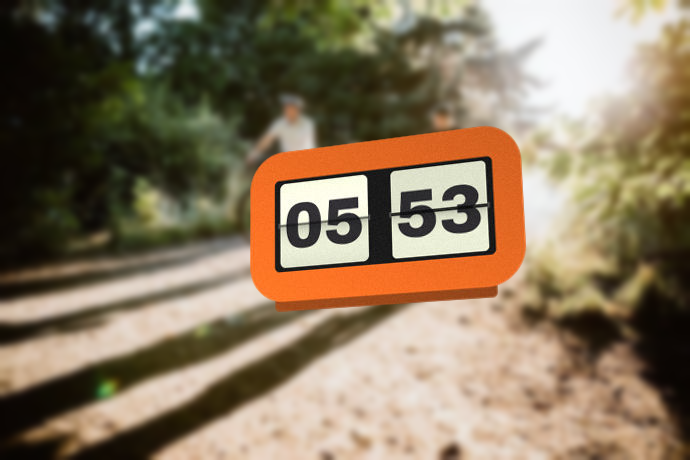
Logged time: {"hour": 5, "minute": 53}
